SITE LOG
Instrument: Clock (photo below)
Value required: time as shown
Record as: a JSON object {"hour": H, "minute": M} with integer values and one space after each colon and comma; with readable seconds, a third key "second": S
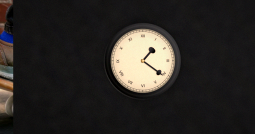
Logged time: {"hour": 1, "minute": 21}
